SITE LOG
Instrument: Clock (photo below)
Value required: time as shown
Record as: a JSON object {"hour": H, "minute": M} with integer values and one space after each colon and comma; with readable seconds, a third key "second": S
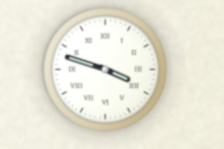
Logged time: {"hour": 3, "minute": 48}
